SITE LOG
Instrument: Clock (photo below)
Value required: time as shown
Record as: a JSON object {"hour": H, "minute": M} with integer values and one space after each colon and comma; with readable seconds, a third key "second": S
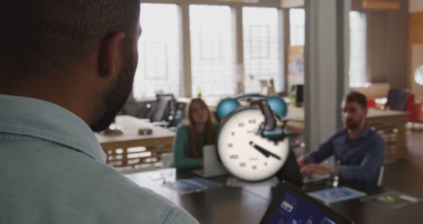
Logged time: {"hour": 4, "minute": 20}
